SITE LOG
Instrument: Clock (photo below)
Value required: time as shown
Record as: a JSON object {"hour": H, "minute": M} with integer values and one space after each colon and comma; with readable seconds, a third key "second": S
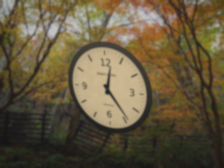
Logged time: {"hour": 12, "minute": 24}
